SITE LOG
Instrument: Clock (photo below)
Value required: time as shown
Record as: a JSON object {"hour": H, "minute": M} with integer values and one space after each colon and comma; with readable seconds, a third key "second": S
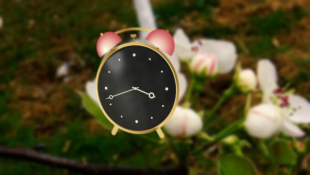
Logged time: {"hour": 3, "minute": 42}
